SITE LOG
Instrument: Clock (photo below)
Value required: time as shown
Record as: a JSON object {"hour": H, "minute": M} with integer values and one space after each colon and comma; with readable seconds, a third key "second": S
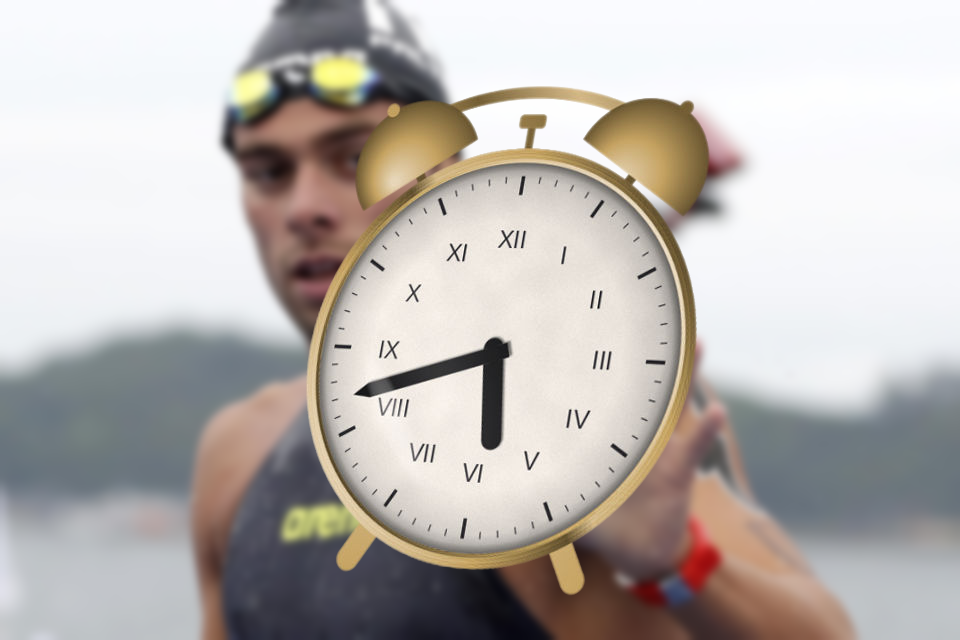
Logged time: {"hour": 5, "minute": 42}
